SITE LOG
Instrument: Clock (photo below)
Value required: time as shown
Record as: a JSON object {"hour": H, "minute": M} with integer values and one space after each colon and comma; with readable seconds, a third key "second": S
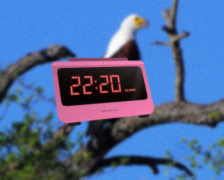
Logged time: {"hour": 22, "minute": 20}
